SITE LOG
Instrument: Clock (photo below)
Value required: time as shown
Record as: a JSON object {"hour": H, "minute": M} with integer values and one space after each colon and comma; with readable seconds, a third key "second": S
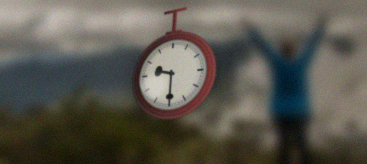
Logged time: {"hour": 9, "minute": 30}
